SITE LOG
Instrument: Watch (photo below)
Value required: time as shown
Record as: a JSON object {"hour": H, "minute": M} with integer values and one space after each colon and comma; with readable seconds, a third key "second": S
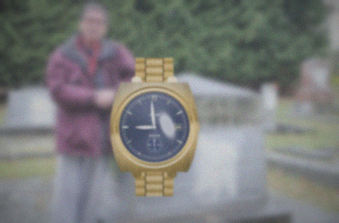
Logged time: {"hour": 8, "minute": 59}
